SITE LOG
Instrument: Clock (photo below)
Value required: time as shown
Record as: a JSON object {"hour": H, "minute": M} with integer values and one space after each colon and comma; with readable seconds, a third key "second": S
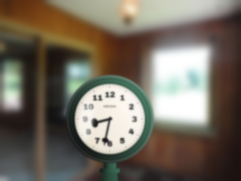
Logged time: {"hour": 8, "minute": 32}
